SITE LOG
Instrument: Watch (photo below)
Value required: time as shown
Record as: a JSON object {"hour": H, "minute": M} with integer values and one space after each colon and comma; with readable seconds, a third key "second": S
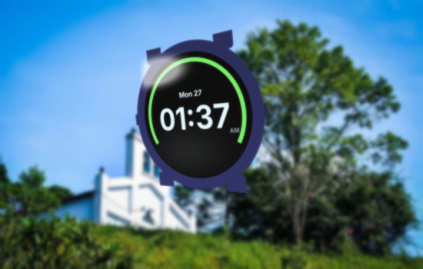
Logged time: {"hour": 1, "minute": 37}
